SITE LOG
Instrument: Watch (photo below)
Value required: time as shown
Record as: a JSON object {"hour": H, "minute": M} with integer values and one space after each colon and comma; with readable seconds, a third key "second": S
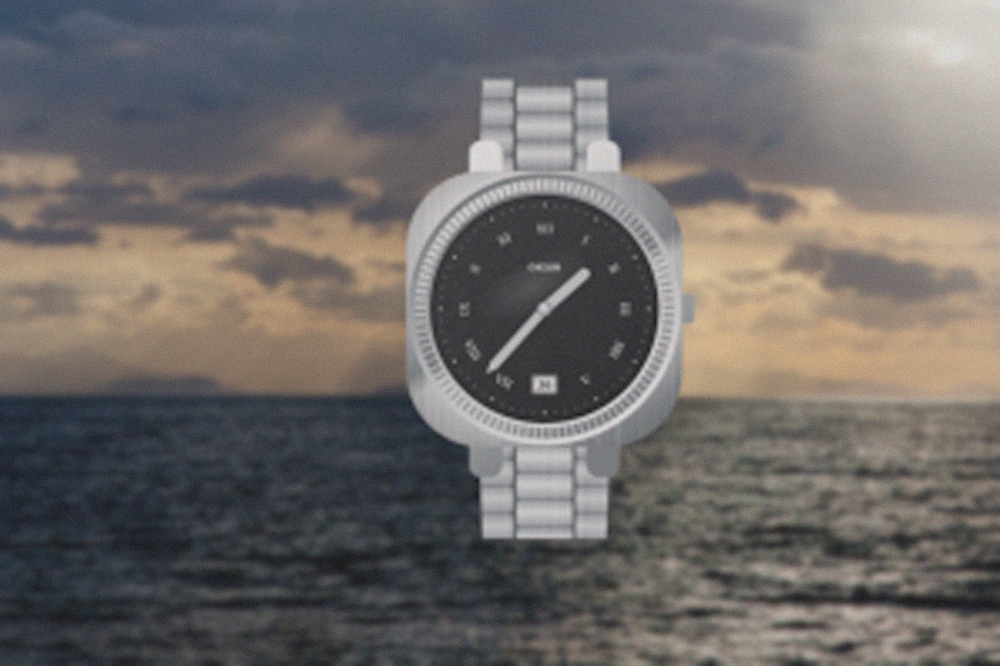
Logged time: {"hour": 1, "minute": 37}
